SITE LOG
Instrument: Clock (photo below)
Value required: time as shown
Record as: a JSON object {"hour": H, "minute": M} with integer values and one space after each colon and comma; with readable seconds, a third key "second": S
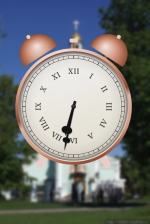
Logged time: {"hour": 6, "minute": 32}
